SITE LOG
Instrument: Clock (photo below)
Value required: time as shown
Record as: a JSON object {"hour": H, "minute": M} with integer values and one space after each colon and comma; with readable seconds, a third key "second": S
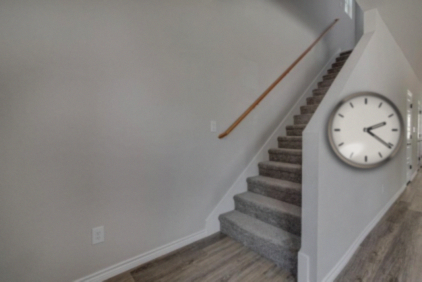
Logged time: {"hour": 2, "minute": 21}
